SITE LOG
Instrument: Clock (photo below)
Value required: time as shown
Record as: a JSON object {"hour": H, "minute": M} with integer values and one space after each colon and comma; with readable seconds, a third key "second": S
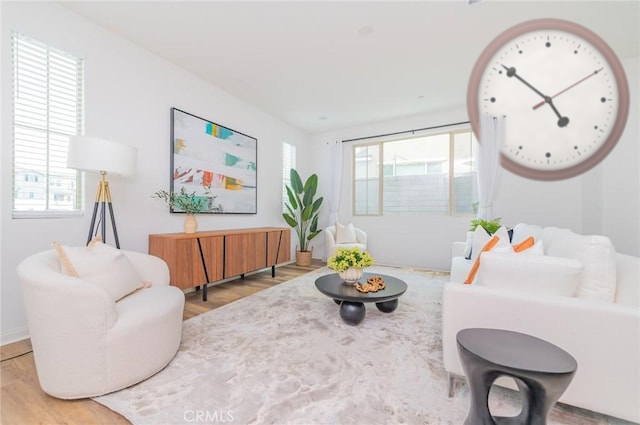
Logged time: {"hour": 4, "minute": 51, "second": 10}
